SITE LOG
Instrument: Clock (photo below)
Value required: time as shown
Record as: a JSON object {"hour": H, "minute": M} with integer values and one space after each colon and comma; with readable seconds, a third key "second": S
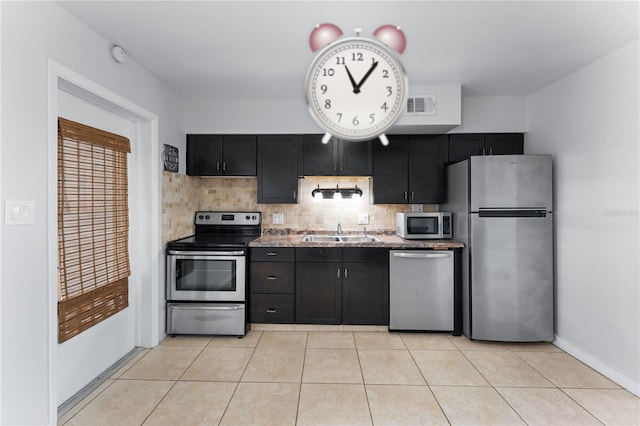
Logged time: {"hour": 11, "minute": 6}
